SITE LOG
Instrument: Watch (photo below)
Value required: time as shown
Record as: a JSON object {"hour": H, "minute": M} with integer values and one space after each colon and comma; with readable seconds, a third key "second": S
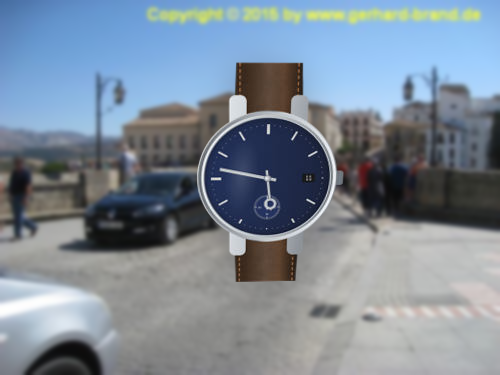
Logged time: {"hour": 5, "minute": 47}
